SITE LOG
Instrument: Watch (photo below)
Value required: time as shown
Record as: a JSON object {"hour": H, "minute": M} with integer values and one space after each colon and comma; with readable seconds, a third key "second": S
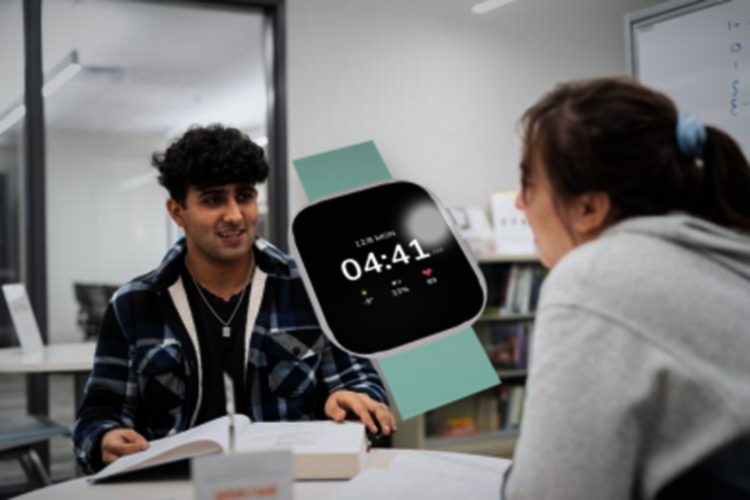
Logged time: {"hour": 4, "minute": 41}
